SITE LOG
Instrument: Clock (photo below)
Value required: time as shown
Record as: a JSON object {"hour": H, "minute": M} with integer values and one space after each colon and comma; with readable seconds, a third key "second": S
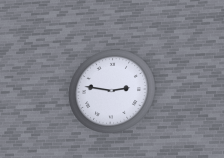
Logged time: {"hour": 2, "minute": 47}
